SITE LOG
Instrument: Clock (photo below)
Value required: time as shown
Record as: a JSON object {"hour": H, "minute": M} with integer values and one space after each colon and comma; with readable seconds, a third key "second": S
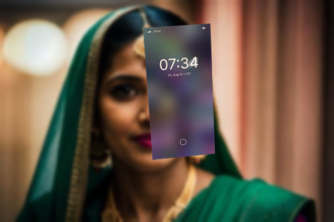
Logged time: {"hour": 7, "minute": 34}
